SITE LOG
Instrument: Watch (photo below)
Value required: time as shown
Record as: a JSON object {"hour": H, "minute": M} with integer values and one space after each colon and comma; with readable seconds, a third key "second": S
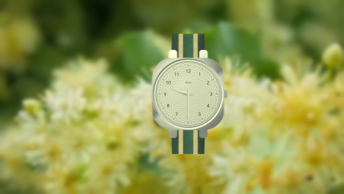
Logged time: {"hour": 9, "minute": 30}
